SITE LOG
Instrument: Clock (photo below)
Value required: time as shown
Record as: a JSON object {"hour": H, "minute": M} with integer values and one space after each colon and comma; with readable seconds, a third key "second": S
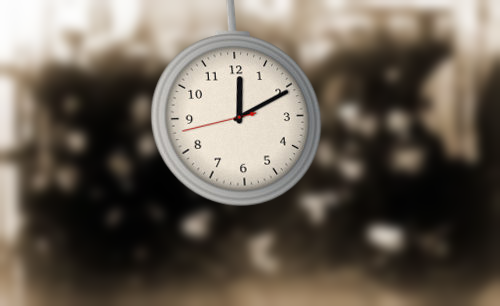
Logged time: {"hour": 12, "minute": 10, "second": 43}
